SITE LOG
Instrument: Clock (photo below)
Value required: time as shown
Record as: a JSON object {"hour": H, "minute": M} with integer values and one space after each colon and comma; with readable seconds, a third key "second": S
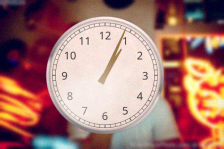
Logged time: {"hour": 1, "minute": 4}
